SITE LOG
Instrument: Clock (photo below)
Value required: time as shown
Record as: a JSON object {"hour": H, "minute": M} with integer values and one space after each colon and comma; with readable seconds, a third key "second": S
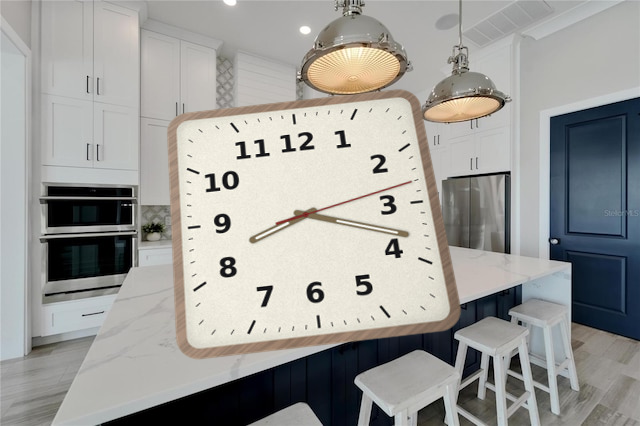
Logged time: {"hour": 8, "minute": 18, "second": 13}
